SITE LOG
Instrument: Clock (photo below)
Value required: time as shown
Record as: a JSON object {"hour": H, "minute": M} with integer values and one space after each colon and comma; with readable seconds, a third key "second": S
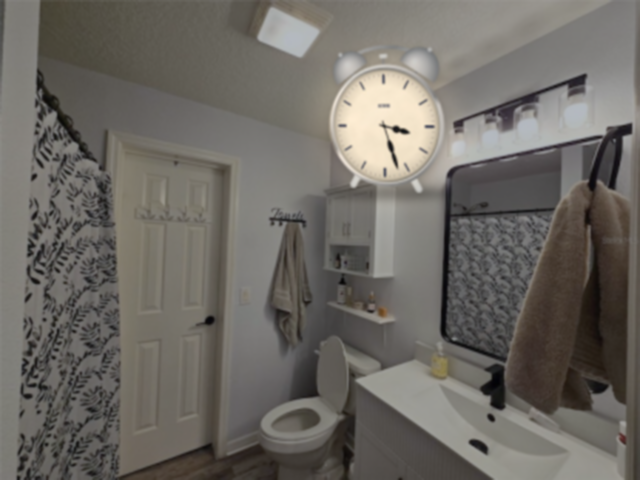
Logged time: {"hour": 3, "minute": 27}
